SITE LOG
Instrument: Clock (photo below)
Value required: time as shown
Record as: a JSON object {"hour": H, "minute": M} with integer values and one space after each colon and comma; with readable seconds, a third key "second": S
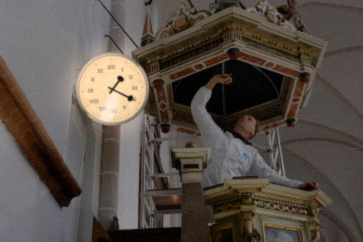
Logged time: {"hour": 1, "minute": 20}
